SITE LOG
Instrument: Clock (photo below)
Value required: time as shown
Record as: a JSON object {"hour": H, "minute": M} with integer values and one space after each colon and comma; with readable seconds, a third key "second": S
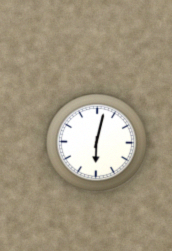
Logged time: {"hour": 6, "minute": 2}
